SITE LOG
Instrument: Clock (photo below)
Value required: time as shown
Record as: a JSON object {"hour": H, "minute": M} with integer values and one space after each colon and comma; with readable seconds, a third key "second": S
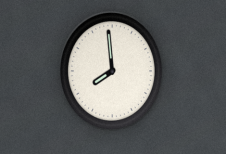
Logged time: {"hour": 7, "minute": 59}
